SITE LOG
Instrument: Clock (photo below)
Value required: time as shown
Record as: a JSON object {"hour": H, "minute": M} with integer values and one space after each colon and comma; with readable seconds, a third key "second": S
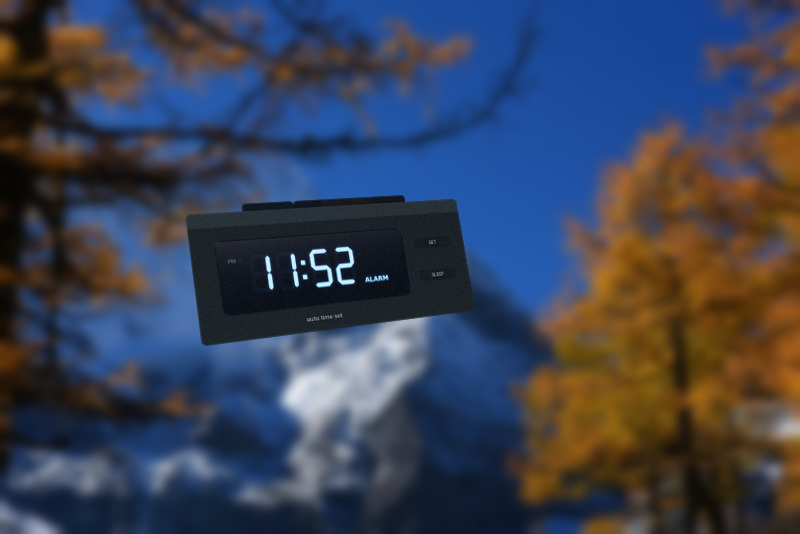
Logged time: {"hour": 11, "minute": 52}
